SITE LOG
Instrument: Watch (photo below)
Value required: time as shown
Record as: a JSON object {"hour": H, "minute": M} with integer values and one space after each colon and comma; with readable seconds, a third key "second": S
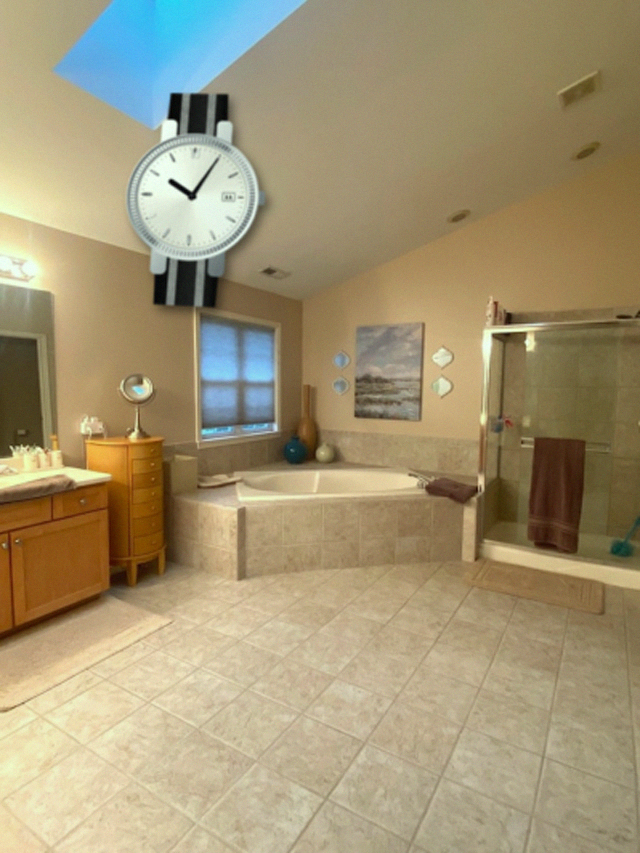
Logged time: {"hour": 10, "minute": 5}
